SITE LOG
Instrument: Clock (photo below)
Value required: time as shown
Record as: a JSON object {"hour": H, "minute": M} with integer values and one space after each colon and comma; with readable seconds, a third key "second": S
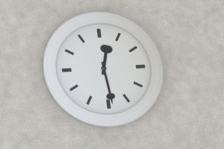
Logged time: {"hour": 12, "minute": 29}
